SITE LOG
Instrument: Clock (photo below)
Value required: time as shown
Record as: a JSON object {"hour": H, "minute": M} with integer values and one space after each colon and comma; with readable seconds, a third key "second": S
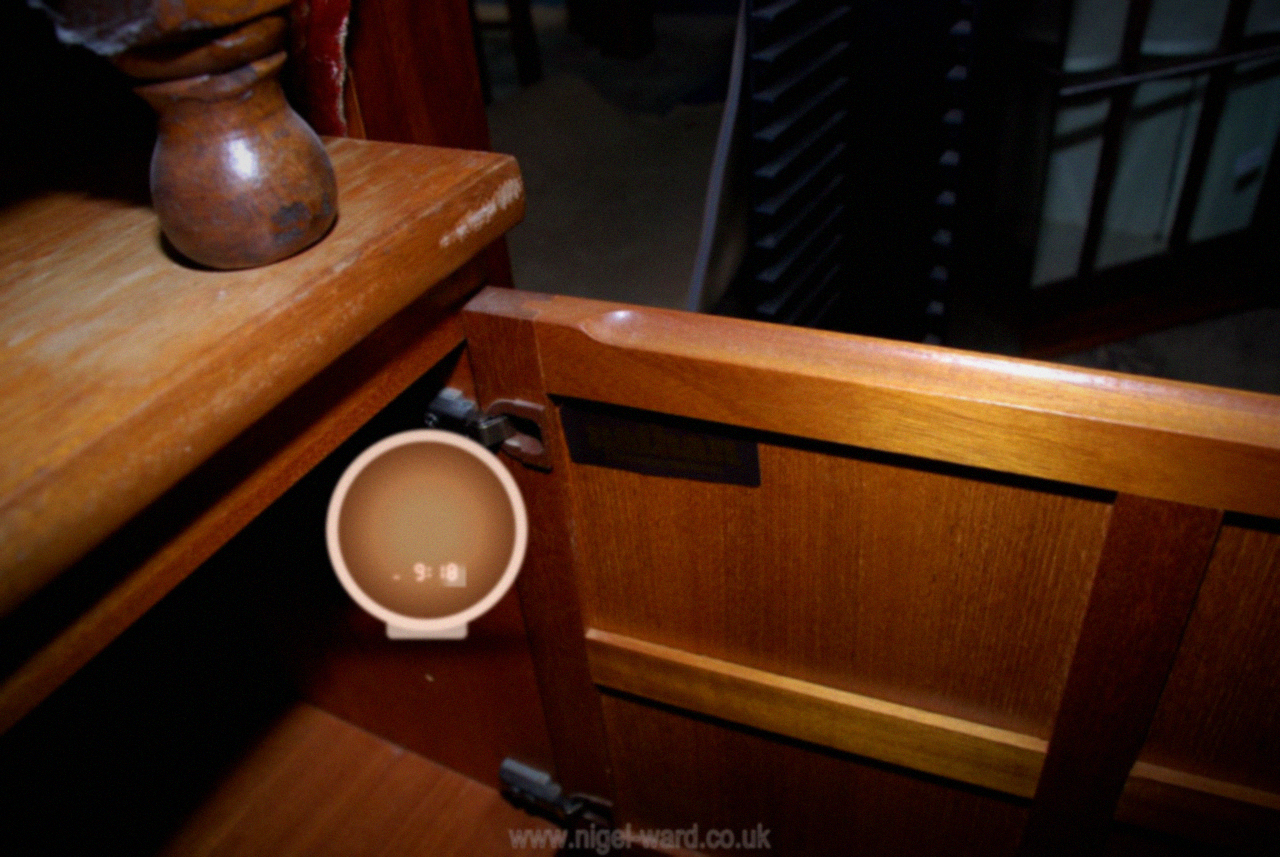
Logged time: {"hour": 9, "minute": 18}
